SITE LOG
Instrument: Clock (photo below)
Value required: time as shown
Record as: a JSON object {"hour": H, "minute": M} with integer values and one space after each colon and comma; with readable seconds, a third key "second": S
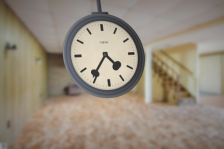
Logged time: {"hour": 4, "minute": 36}
